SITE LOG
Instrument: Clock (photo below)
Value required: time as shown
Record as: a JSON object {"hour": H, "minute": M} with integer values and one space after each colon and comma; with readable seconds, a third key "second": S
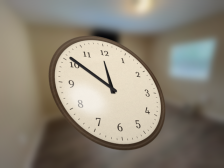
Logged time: {"hour": 11, "minute": 51}
